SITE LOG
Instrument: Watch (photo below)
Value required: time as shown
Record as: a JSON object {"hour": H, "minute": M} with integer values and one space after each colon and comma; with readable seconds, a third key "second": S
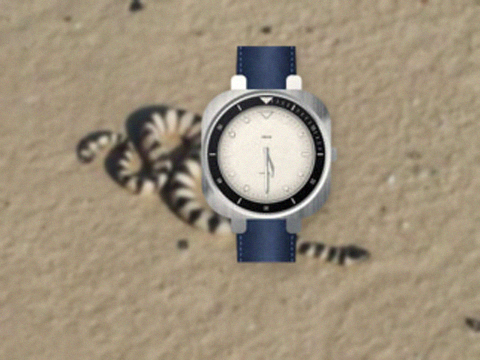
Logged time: {"hour": 5, "minute": 30}
